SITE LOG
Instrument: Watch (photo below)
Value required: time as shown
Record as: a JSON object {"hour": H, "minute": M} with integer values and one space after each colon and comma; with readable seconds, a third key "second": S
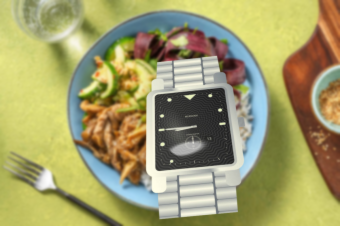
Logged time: {"hour": 8, "minute": 45}
